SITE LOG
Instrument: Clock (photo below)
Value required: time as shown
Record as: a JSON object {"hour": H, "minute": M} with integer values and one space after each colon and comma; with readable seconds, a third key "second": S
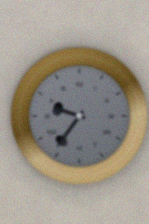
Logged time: {"hour": 9, "minute": 36}
